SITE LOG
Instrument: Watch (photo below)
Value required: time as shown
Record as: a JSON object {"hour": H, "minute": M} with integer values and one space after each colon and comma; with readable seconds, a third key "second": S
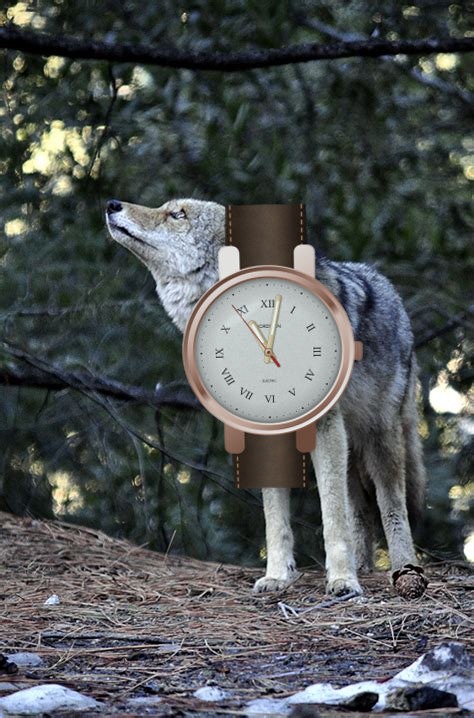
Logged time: {"hour": 11, "minute": 1, "second": 54}
